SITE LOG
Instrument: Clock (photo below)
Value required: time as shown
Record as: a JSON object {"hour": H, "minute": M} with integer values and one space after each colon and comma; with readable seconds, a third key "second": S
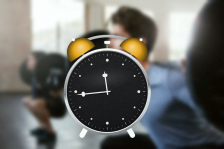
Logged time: {"hour": 11, "minute": 44}
